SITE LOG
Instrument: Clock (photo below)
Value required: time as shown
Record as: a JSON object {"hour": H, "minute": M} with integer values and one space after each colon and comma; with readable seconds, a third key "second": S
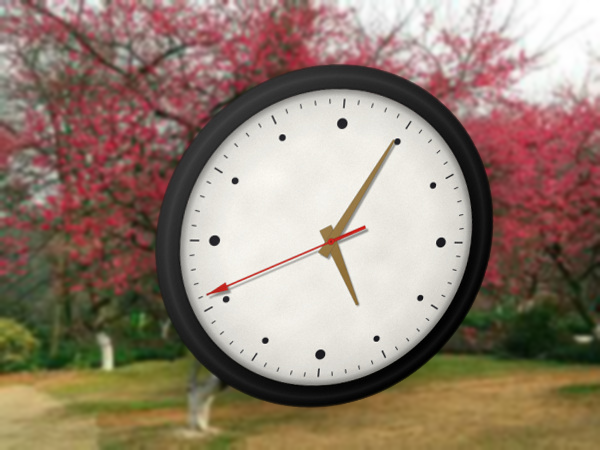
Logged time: {"hour": 5, "minute": 4, "second": 41}
